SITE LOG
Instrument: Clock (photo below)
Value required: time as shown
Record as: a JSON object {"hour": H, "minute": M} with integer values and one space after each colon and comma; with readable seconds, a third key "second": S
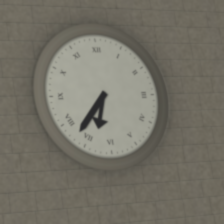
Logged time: {"hour": 6, "minute": 37}
